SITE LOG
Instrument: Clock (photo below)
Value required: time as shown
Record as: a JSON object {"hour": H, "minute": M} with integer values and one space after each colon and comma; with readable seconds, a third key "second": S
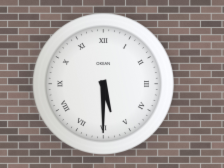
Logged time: {"hour": 5, "minute": 30}
